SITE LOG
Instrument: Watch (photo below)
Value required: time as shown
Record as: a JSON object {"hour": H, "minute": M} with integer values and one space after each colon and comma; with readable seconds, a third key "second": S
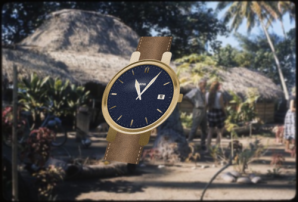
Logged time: {"hour": 11, "minute": 5}
